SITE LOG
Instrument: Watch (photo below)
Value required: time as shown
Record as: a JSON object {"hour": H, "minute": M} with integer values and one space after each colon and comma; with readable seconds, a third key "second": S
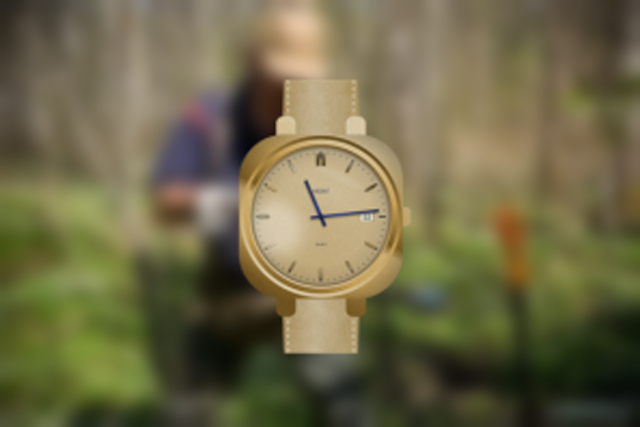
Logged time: {"hour": 11, "minute": 14}
